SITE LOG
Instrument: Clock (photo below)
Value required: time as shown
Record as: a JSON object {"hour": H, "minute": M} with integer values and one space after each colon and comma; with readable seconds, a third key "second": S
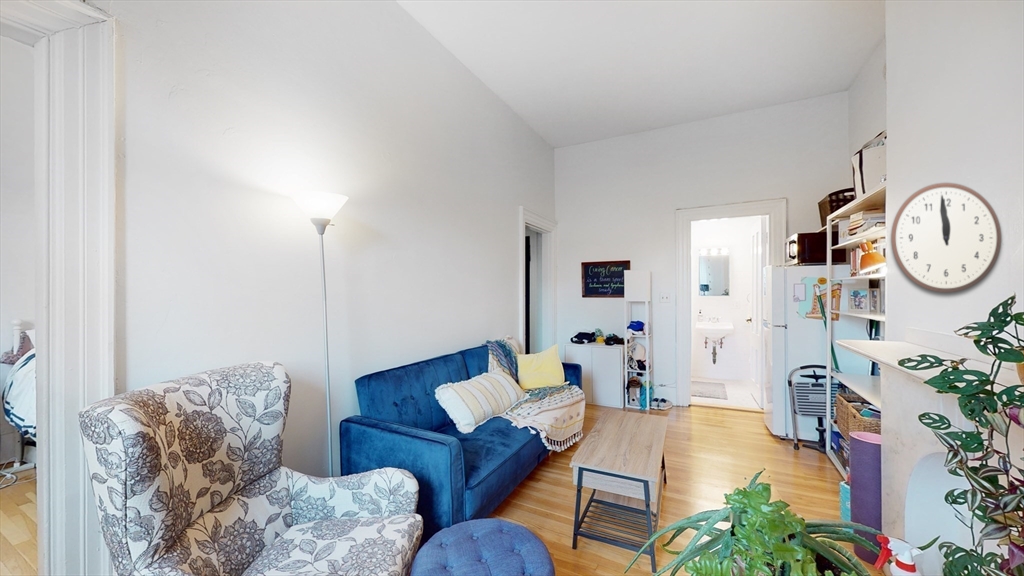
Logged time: {"hour": 11, "minute": 59}
